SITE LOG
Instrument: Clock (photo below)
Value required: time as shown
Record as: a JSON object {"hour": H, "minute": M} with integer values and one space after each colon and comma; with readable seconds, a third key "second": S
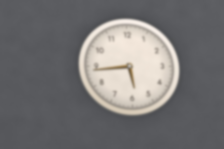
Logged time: {"hour": 5, "minute": 44}
